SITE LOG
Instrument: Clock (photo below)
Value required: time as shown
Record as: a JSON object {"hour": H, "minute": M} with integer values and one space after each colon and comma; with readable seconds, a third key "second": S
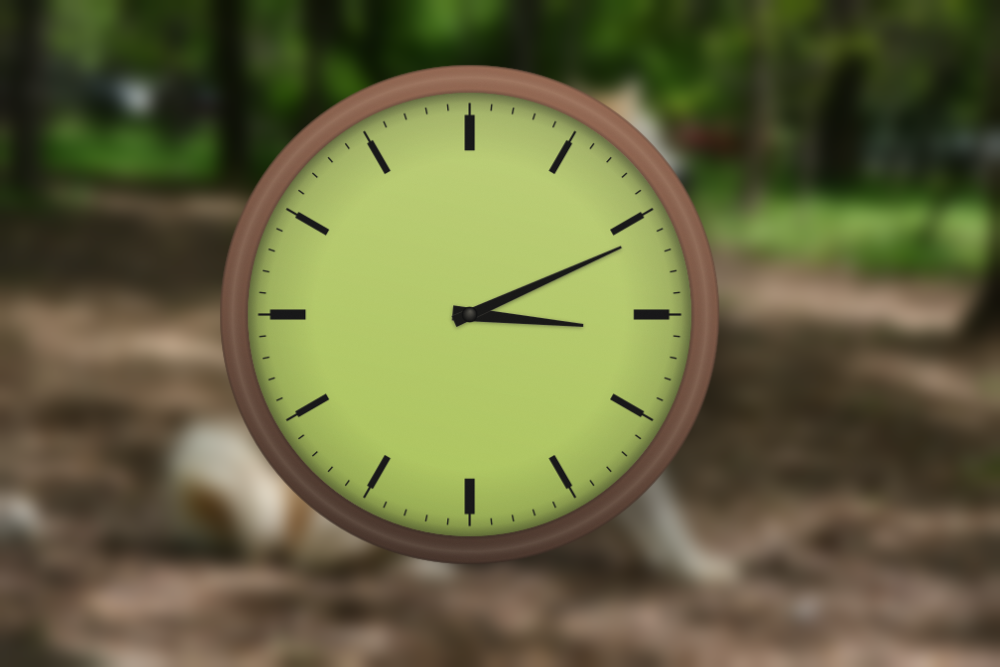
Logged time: {"hour": 3, "minute": 11}
